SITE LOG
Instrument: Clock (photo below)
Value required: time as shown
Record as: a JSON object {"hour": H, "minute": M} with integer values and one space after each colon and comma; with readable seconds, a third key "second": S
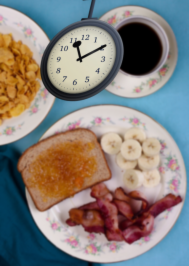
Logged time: {"hour": 11, "minute": 10}
